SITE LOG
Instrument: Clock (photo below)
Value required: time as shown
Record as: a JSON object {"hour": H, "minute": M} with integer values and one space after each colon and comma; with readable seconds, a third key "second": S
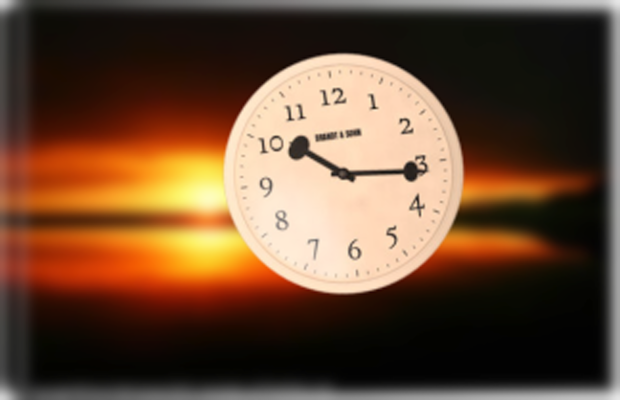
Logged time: {"hour": 10, "minute": 16}
